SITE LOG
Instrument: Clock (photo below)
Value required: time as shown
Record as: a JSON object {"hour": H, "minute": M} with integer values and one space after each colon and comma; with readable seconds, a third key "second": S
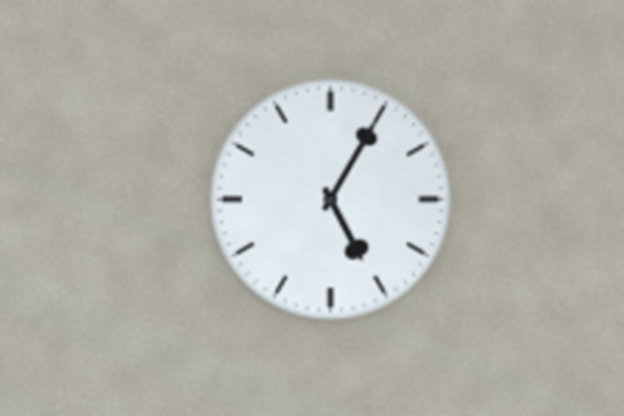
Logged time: {"hour": 5, "minute": 5}
